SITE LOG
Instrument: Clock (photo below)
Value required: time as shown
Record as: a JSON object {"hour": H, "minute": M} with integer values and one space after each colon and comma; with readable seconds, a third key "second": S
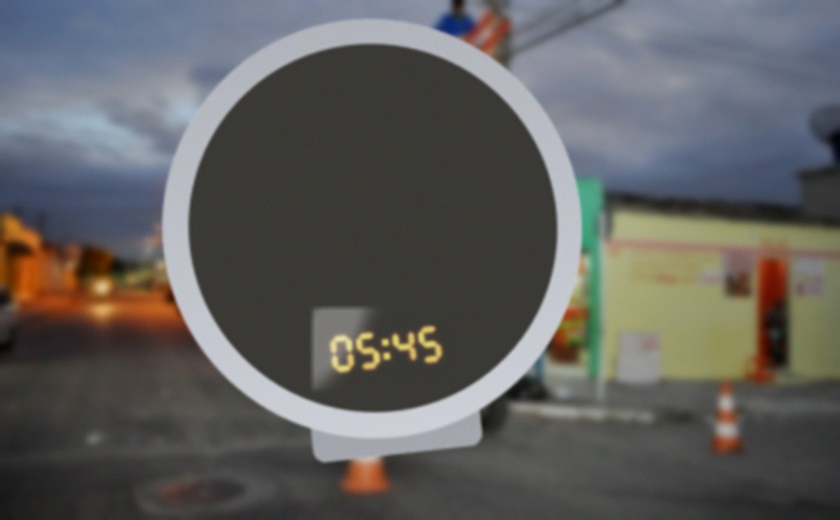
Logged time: {"hour": 5, "minute": 45}
